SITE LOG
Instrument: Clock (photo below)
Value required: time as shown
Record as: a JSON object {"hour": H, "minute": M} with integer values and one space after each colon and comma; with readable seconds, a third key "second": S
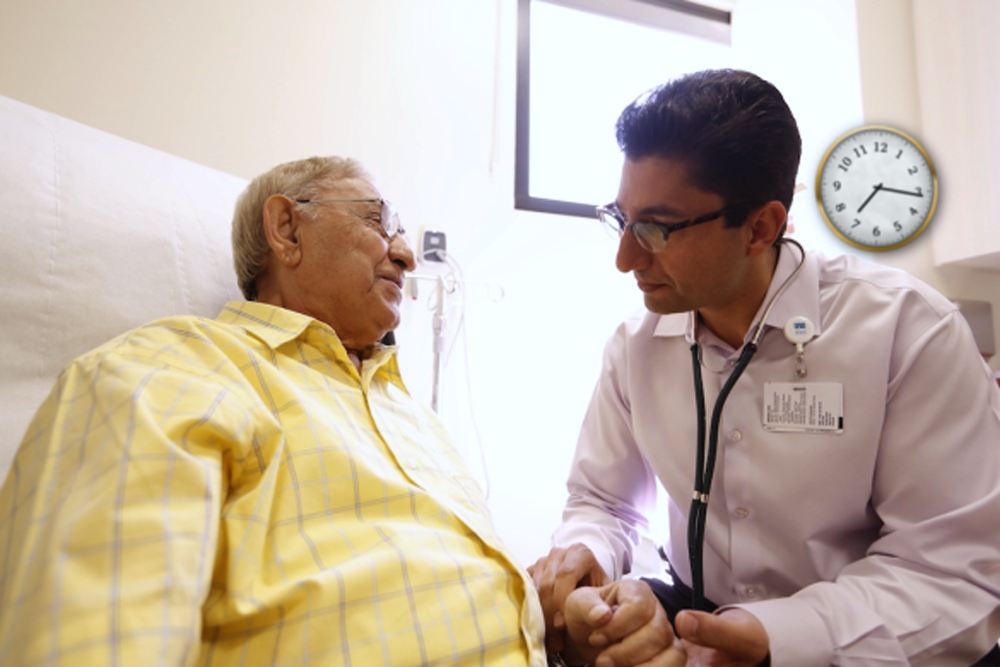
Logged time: {"hour": 7, "minute": 16}
